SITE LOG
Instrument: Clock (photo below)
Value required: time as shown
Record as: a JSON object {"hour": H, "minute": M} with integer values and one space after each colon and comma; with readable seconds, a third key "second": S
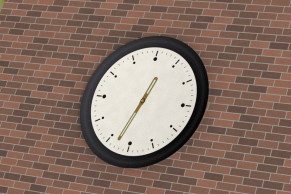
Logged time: {"hour": 12, "minute": 33}
